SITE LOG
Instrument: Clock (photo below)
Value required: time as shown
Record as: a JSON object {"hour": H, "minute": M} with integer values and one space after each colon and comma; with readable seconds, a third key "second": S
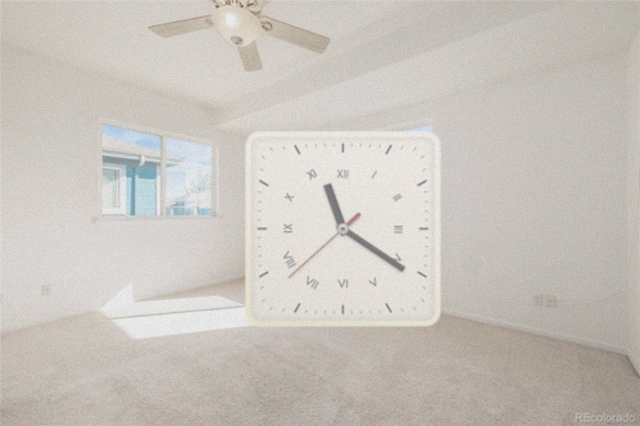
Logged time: {"hour": 11, "minute": 20, "second": 38}
